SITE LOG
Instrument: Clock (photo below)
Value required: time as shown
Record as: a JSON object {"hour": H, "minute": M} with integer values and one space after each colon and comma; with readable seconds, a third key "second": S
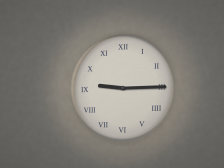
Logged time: {"hour": 9, "minute": 15}
